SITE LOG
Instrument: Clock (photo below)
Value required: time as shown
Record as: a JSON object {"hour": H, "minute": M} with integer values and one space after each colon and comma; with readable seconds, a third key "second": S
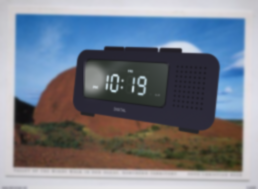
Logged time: {"hour": 10, "minute": 19}
